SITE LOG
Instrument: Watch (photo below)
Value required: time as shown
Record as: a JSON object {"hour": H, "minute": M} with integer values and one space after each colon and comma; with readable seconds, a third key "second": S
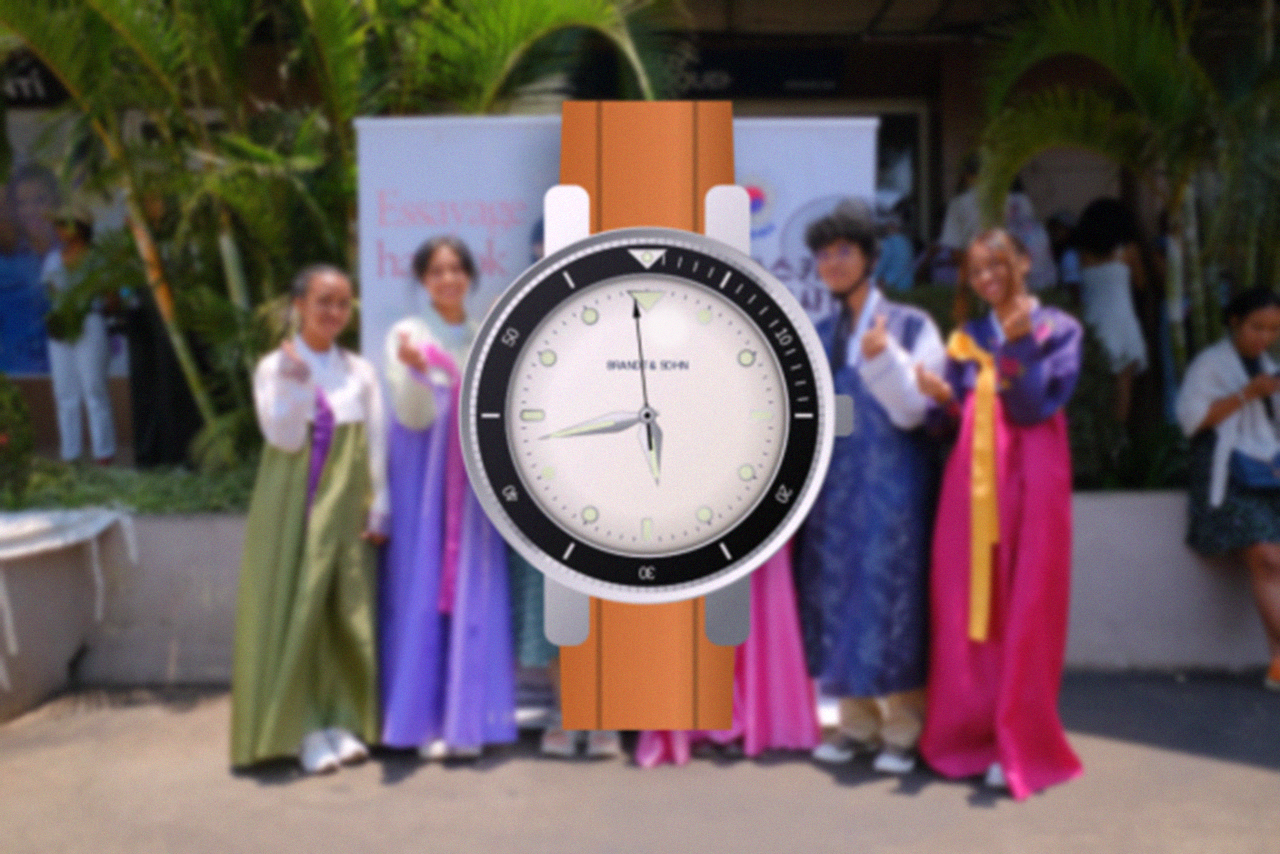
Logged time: {"hour": 5, "minute": 42, "second": 59}
